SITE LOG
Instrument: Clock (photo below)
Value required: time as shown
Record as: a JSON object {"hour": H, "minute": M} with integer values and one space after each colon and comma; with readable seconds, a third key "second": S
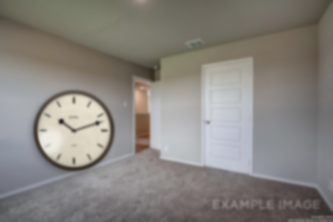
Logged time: {"hour": 10, "minute": 12}
